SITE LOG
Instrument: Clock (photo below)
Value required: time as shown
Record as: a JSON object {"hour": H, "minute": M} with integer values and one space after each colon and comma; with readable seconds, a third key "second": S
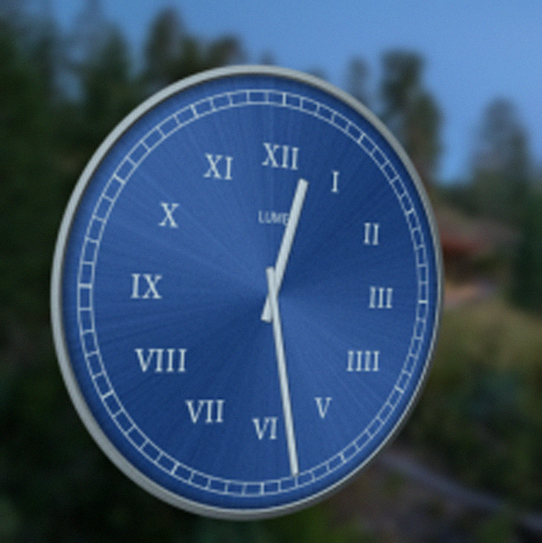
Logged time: {"hour": 12, "minute": 28}
